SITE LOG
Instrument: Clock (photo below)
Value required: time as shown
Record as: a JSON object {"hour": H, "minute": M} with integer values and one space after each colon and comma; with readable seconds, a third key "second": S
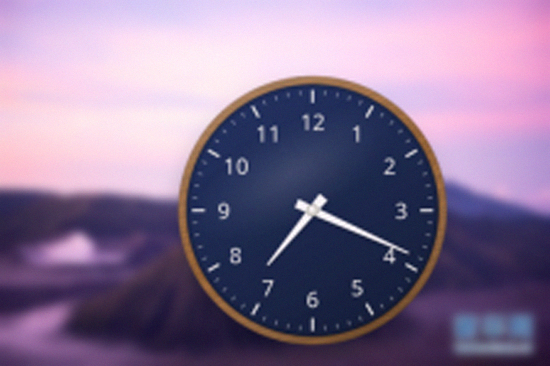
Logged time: {"hour": 7, "minute": 19}
